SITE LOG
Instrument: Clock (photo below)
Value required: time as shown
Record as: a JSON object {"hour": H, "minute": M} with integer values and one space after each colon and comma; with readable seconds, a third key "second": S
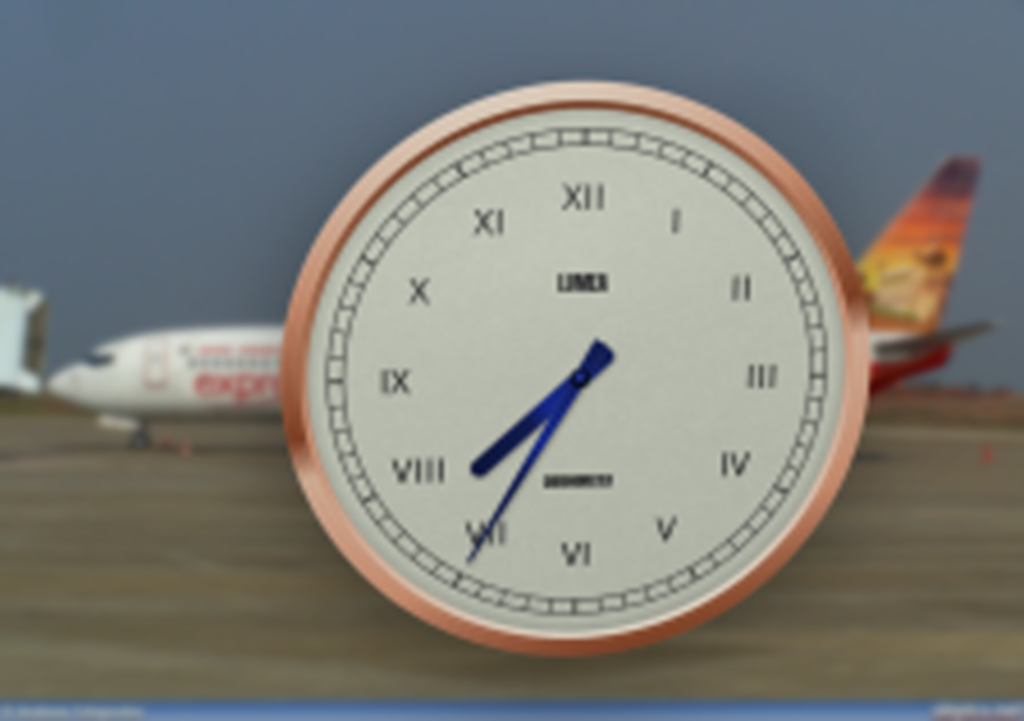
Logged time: {"hour": 7, "minute": 35}
